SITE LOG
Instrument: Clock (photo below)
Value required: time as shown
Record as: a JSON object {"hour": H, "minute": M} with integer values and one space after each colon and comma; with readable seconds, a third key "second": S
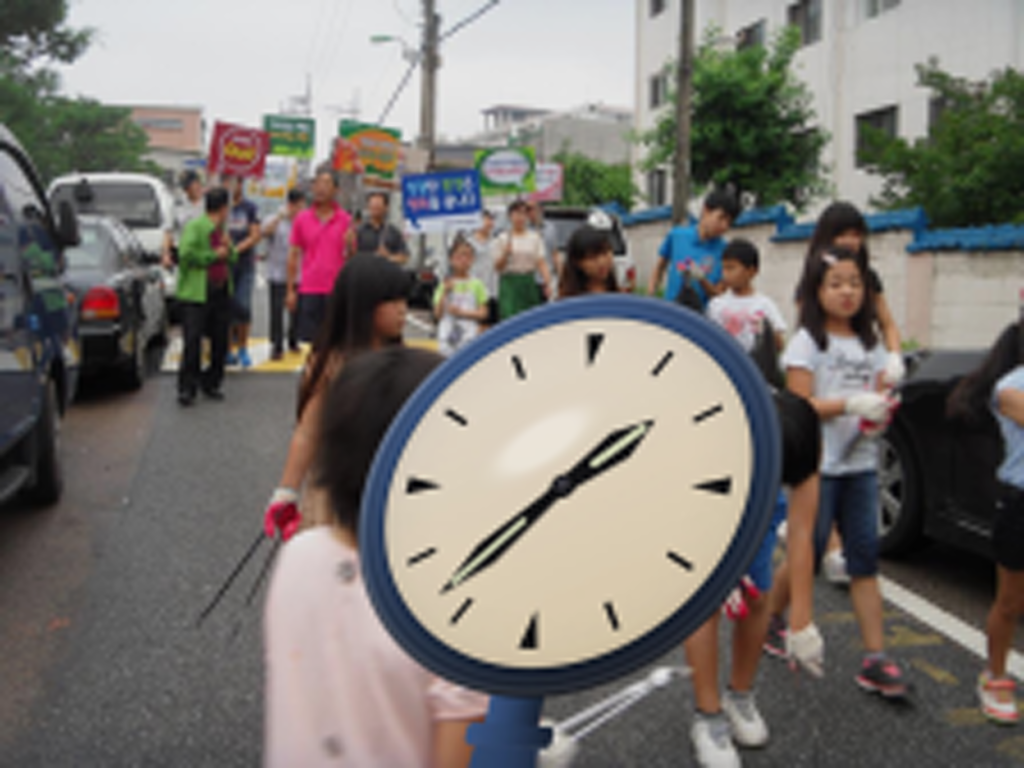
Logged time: {"hour": 1, "minute": 37}
